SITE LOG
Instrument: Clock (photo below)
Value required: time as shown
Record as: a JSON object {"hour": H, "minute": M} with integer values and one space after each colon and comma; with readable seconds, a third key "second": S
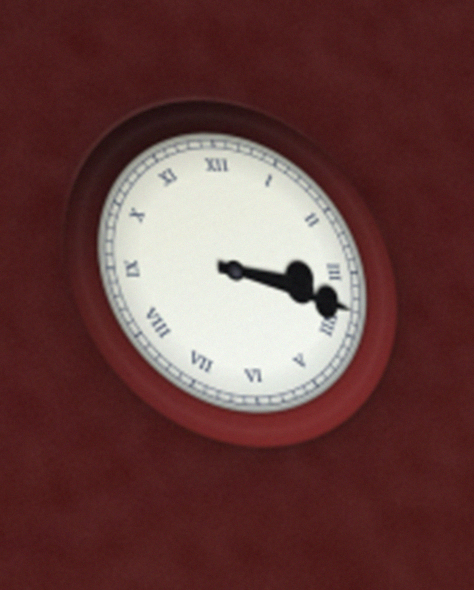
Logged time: {"hour": 3, "minute": 18}
